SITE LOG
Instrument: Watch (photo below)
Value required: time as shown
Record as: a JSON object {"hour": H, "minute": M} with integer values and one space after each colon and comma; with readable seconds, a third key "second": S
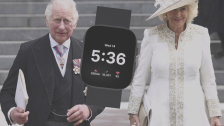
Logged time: {"hour": 5, "minute": 36}
